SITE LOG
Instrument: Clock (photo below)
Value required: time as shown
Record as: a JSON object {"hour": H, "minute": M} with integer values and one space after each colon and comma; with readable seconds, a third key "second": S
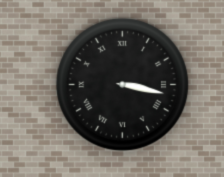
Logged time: {"hour": 3, "minute": 17}
